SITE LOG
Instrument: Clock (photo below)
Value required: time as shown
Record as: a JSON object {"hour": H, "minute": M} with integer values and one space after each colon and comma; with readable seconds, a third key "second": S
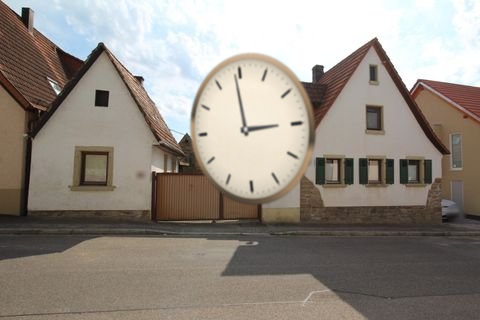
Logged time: {"hour": 2, "minute": 59}
